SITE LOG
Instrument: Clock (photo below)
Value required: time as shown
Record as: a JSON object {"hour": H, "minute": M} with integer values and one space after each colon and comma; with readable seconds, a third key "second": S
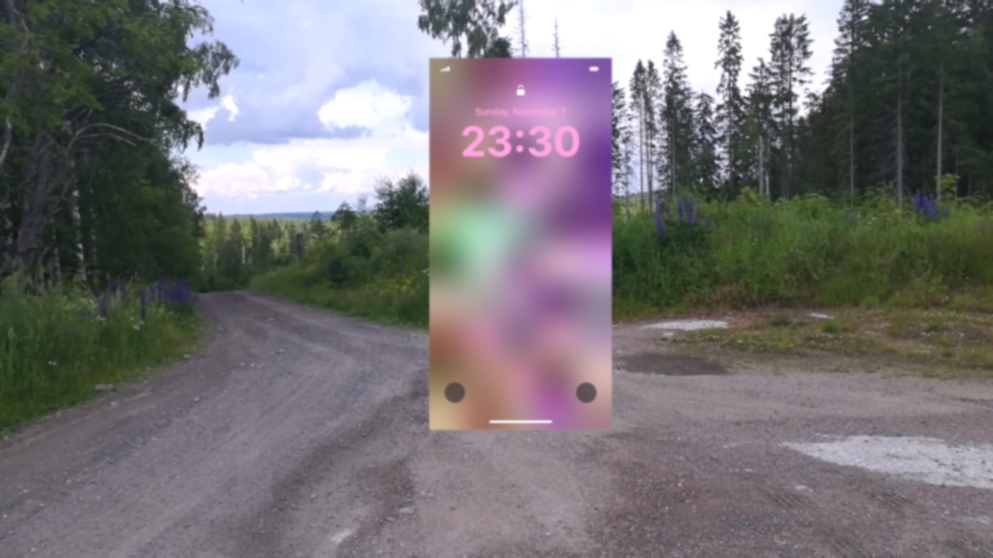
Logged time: {"hour": 23, "minute": 30}
